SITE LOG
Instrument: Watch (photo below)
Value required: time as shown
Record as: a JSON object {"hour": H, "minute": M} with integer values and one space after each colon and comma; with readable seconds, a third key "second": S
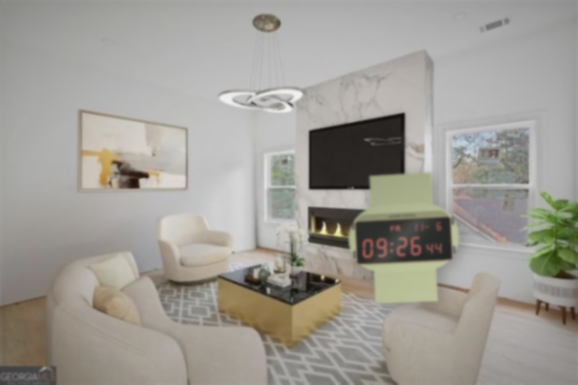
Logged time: {"hour": 9, "minute": 26, "second": 44}
